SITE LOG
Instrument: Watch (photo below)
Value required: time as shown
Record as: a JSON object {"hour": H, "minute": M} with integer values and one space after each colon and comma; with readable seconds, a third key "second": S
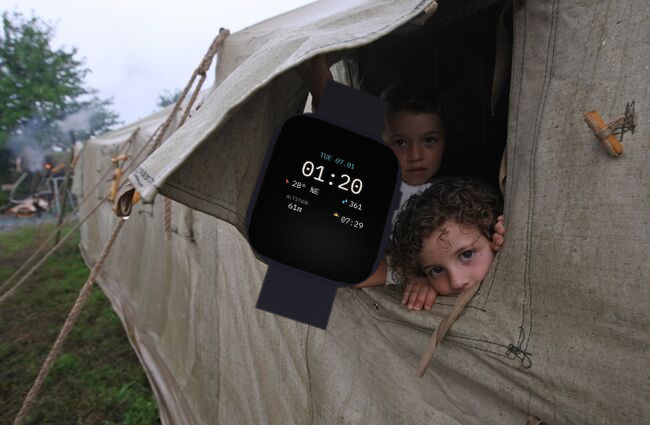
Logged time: {"hour": 1, "minute": 20}
